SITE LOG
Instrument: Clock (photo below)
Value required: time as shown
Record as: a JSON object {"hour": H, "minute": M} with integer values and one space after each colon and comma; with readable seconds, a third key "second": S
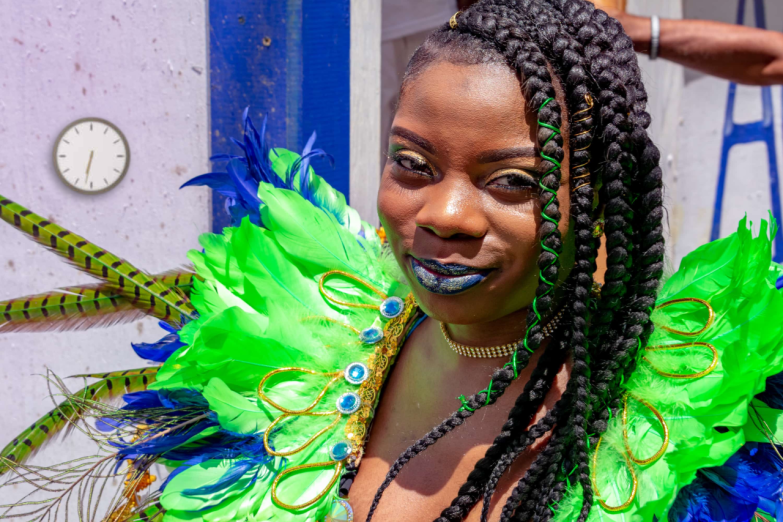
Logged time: {"hour": 6, "minute": 32}
